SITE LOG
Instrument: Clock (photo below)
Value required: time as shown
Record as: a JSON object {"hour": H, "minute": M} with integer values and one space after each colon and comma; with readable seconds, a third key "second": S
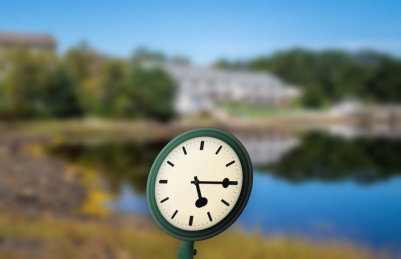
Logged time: {"hour": 5, "minute": 15}
